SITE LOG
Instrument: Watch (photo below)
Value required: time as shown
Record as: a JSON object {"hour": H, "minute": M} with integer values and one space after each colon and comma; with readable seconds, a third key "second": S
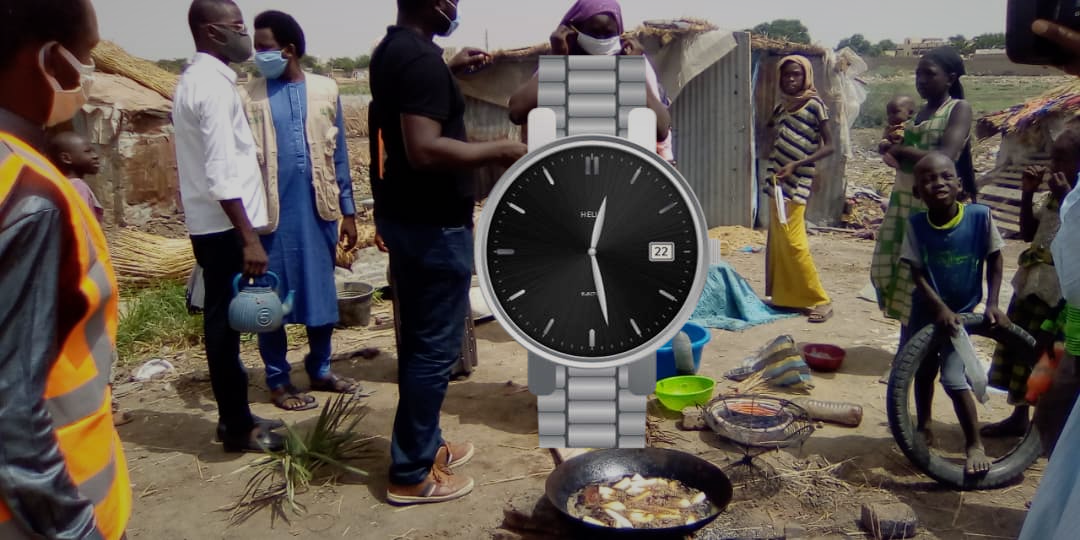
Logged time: {"hour": 12, "minute": 28}
